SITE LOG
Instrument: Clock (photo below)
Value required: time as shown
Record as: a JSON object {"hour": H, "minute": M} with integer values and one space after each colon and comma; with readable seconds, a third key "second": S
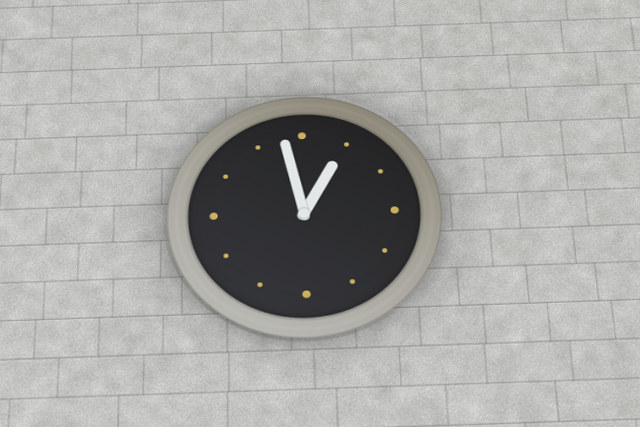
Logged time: {"hour": 12, "minute": 58}
